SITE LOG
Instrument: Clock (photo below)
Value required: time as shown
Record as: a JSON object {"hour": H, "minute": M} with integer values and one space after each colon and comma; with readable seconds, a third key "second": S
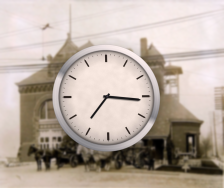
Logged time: {"hour": 7, "minute": 16}
